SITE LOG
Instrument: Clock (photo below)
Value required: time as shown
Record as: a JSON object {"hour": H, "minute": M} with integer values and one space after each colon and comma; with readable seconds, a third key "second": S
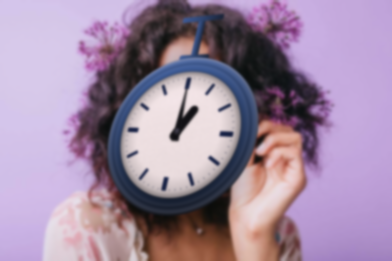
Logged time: {"hour": 1, "minute": 0}
